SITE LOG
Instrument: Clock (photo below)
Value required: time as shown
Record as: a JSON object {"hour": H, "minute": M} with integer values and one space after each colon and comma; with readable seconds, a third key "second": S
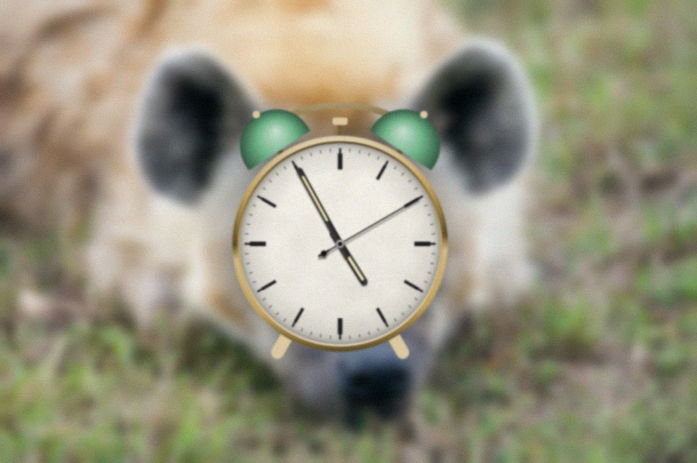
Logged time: {"hour": 4, "minute": 55, "second": 10}
